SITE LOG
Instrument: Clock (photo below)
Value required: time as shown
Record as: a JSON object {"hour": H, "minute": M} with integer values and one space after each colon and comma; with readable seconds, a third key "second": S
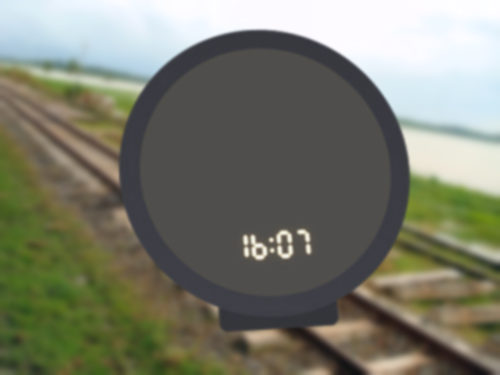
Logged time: {"hour": 16, "minute": 7}
